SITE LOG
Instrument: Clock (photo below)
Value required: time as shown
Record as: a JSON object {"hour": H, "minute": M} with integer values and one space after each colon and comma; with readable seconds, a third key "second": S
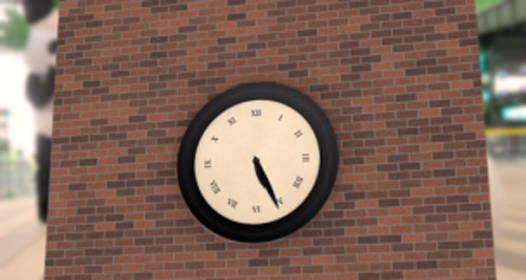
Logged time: {"hour": 5, "minute": 26}
